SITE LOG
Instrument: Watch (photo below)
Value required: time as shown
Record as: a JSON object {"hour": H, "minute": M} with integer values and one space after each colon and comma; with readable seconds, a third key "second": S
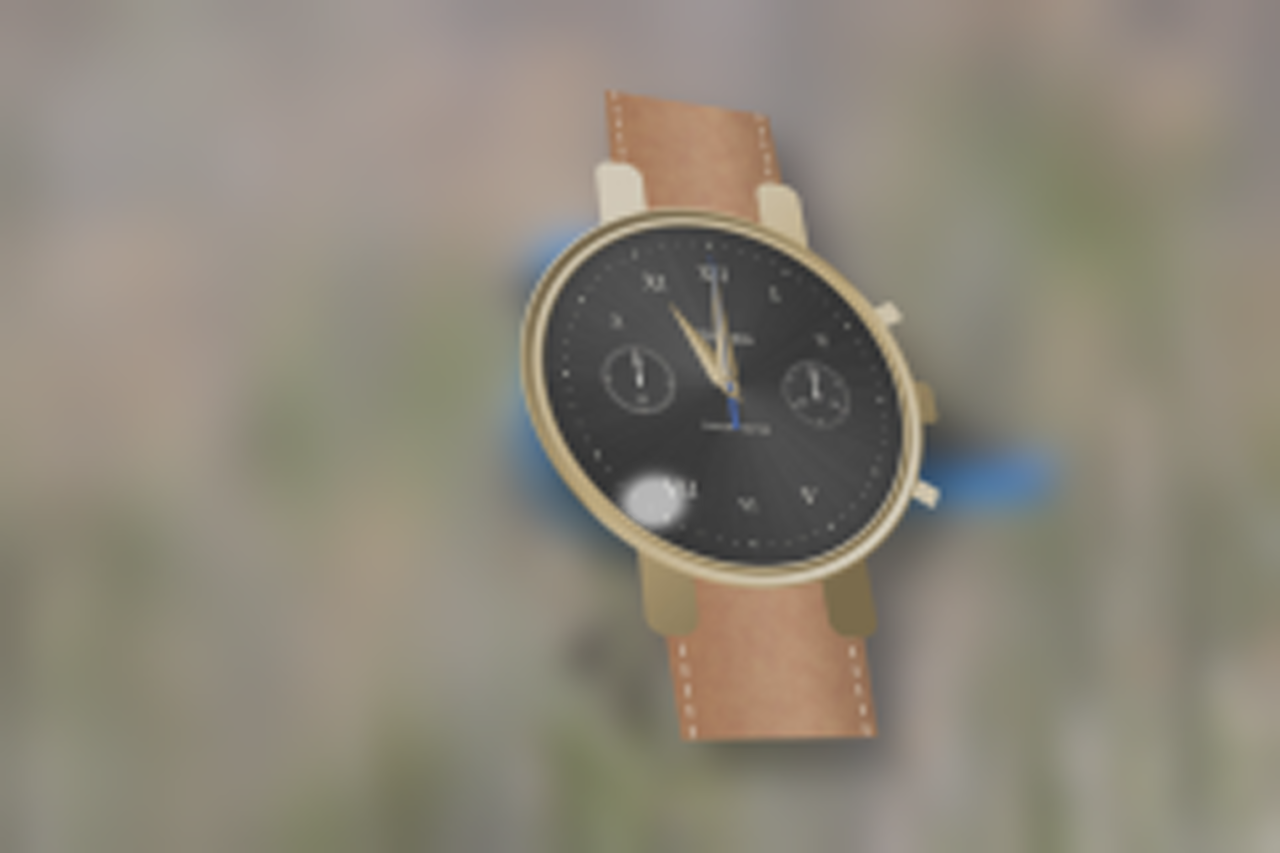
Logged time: {"hour": 11, "minute": 0}
